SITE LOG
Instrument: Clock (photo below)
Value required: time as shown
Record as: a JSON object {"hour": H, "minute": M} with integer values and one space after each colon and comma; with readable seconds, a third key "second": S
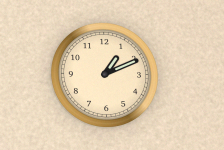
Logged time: {"hour": 1, "minute": 11}
